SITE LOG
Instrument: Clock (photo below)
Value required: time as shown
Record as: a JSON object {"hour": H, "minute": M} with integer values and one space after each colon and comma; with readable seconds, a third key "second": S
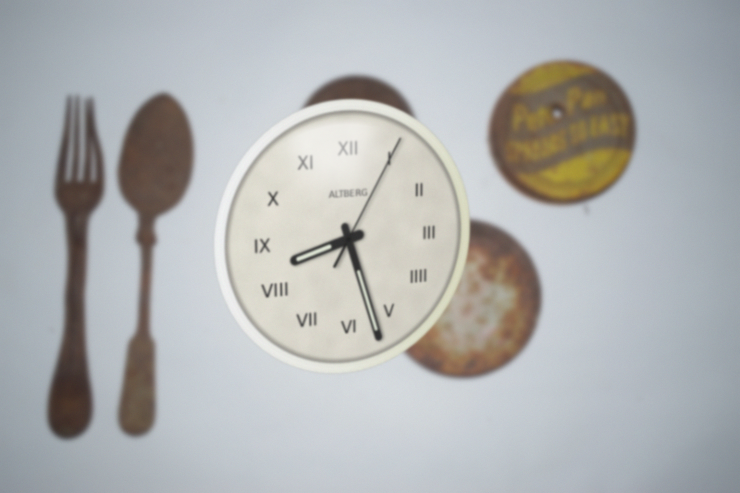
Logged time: {"hour": 8, "minute": 27, "second": 5}
